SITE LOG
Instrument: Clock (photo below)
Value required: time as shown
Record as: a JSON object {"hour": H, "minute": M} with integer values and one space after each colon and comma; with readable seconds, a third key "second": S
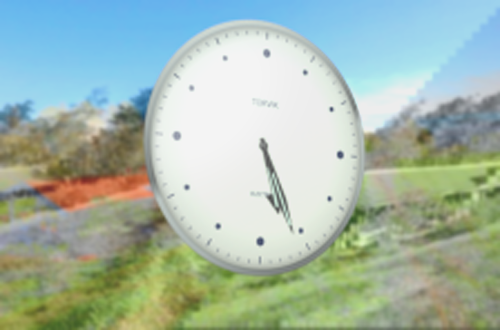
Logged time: {"hour": 5, "minute": 26}
